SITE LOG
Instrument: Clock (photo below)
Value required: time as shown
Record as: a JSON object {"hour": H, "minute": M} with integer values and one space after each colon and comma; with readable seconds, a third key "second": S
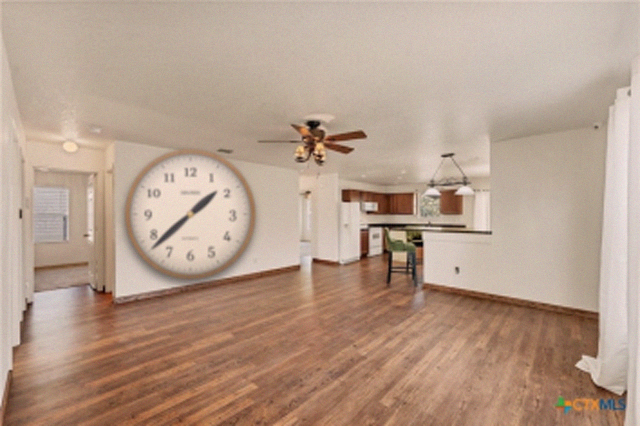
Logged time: {"hour": 1, "minute": 38}
